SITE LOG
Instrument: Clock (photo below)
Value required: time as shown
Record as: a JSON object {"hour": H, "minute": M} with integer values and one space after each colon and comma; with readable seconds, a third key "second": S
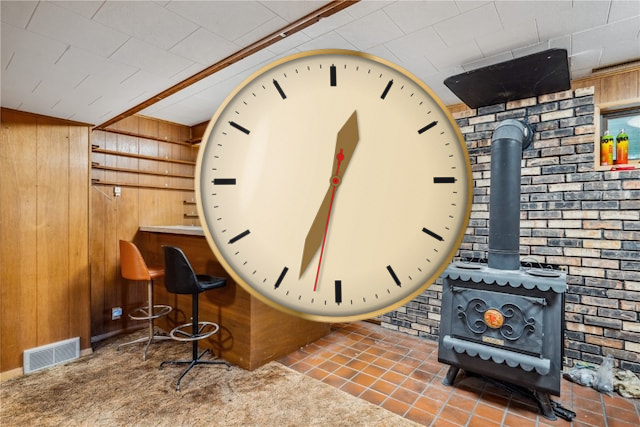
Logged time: {"hour": 12, "minute": 33, "second": 32}
